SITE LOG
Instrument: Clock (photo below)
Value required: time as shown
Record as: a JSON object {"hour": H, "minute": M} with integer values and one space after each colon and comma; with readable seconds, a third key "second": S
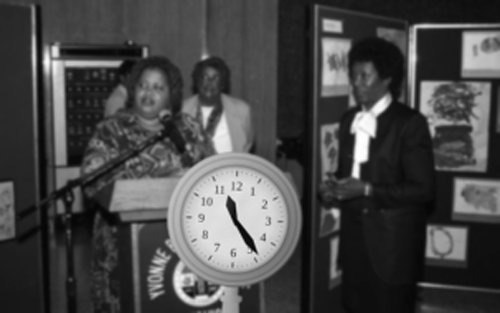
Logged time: {"hour": 11, "minute": 24}
